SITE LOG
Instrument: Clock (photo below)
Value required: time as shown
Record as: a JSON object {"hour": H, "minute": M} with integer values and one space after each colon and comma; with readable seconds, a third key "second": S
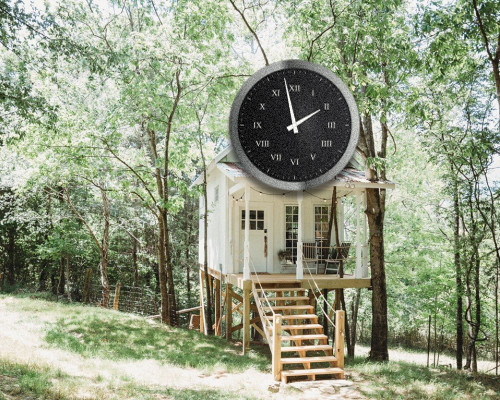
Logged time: {"hour": 1, "minute": 58}
